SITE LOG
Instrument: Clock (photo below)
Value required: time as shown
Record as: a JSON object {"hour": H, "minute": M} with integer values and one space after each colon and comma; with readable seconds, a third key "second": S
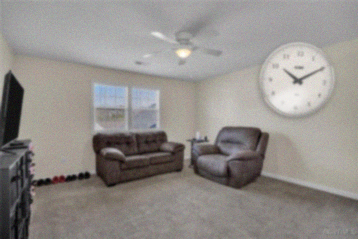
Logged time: {"hour": 10, "minute": 10}
